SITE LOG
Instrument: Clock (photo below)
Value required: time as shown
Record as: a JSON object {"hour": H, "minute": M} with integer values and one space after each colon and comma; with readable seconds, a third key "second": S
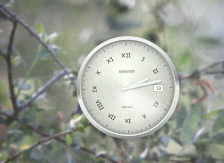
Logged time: {"hour": 2, "minute": 13}
